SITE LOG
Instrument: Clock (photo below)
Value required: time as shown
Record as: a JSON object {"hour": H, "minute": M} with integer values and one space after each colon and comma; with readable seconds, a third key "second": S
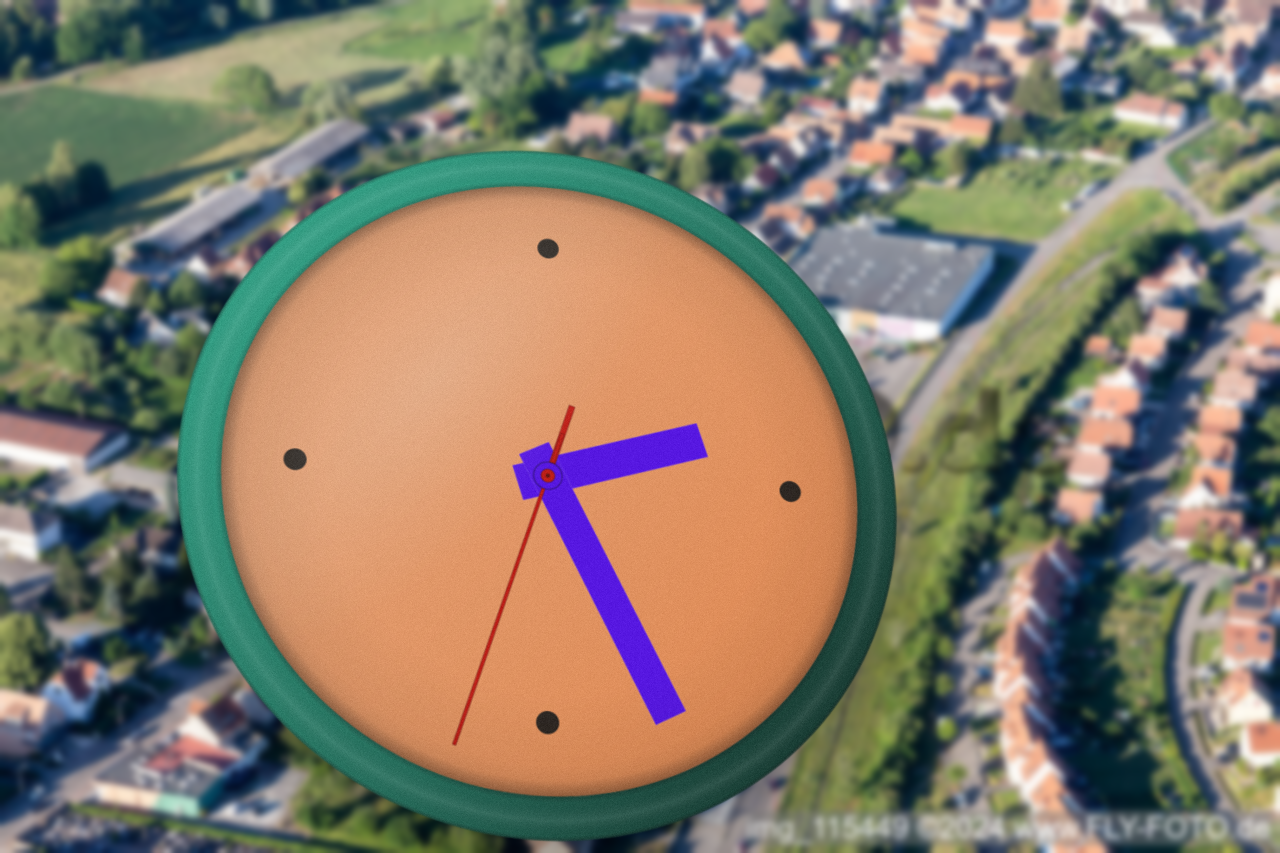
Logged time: {"hour": 2, "minute": 25, "second": 33}
